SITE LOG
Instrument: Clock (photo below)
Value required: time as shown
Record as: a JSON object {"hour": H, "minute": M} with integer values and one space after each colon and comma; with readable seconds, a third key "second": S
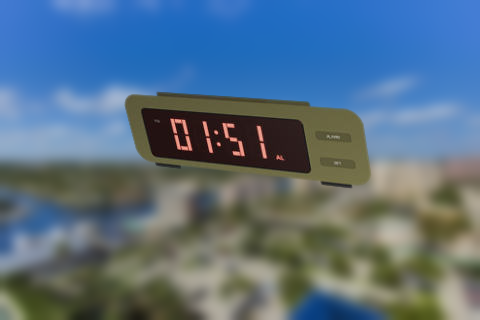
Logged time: {"hour": 1, "minute": 51}
